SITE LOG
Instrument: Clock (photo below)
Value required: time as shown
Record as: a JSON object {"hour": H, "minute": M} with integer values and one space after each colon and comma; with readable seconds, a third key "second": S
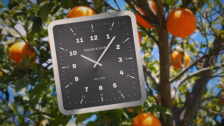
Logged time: {"hour": 10, "minute": 7}
